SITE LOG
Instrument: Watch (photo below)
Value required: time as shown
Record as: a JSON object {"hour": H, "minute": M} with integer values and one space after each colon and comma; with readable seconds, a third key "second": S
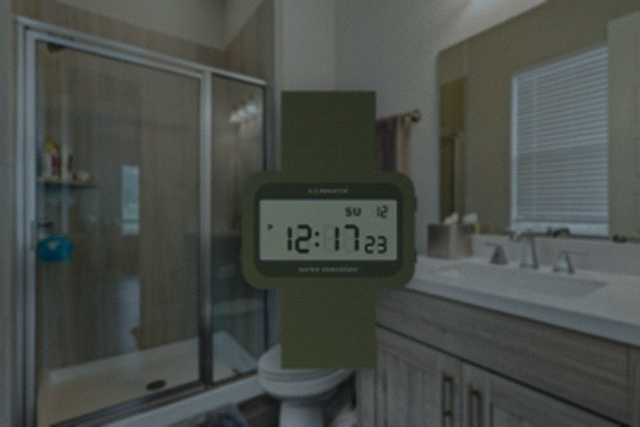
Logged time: {"hour": 12, "minute": 17, "second": 23}
